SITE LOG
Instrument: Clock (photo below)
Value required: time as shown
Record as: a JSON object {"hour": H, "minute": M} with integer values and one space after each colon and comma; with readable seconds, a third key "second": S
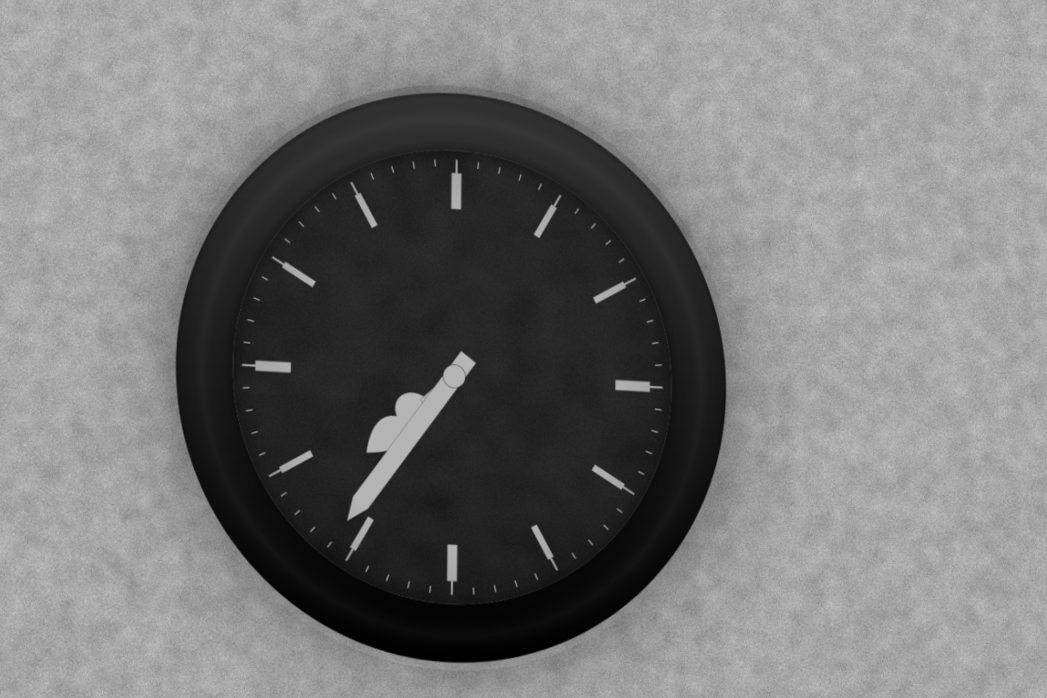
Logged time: {"hour": 7, "minute": 36}
